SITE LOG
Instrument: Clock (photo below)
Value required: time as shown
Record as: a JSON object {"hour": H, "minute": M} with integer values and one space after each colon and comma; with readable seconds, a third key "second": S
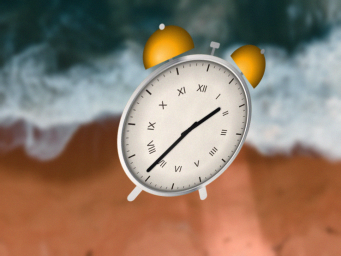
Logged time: {"hour": 1, "minute": 36}
